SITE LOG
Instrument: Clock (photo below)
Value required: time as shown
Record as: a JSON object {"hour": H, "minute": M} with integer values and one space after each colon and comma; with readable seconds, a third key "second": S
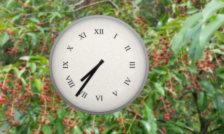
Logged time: {"hour": 7, "minute": 36}
